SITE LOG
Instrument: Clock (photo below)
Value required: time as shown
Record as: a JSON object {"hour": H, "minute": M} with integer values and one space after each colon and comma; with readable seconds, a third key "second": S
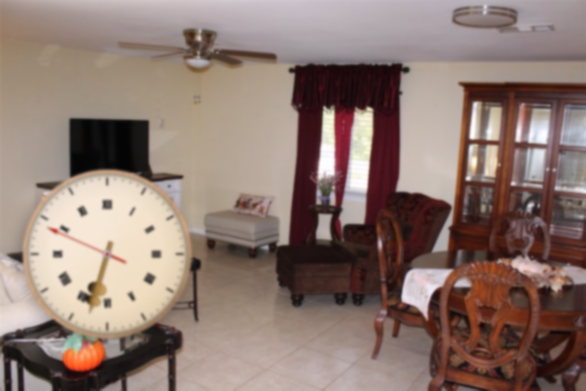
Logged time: {"hour": 6, "minute": 32, "second": 49}
